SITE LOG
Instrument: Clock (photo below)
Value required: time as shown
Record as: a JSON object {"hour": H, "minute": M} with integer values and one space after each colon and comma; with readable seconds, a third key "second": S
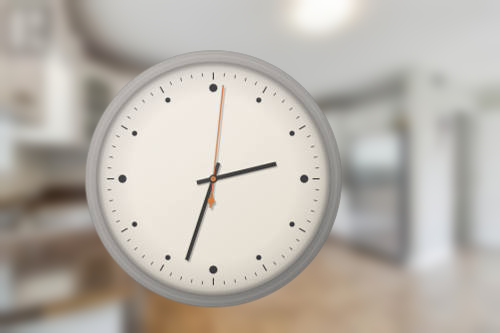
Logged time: {"hour": 2, "minute": 33, "second": 1}
